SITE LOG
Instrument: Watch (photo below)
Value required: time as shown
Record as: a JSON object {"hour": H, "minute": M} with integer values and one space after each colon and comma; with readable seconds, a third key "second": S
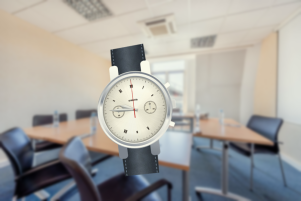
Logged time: {"hour": 9, "minute": 46}
